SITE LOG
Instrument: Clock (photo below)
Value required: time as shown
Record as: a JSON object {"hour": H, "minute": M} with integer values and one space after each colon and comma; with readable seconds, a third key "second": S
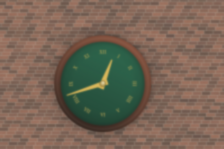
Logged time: {"hour": 12, "minute": 42}
